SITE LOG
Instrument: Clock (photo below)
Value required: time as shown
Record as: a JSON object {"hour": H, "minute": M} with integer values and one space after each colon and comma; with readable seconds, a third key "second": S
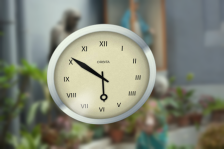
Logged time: {"hour": 5, "minute": 51}
